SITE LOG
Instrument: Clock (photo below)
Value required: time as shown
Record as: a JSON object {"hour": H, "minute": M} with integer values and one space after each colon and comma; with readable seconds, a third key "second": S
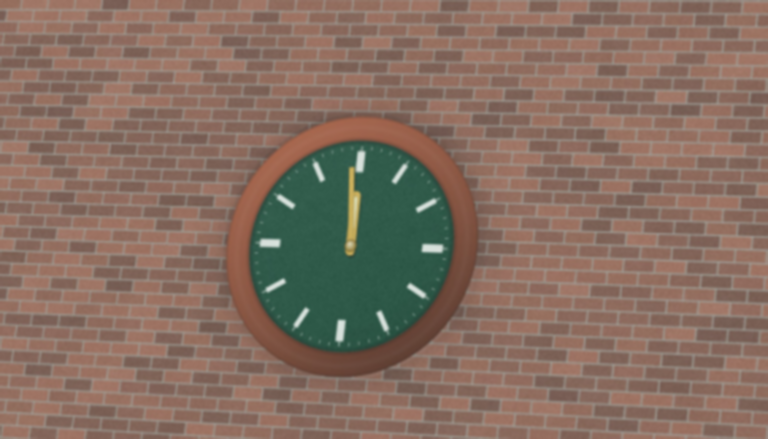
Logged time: {"hour": 11, "minute": 59}
